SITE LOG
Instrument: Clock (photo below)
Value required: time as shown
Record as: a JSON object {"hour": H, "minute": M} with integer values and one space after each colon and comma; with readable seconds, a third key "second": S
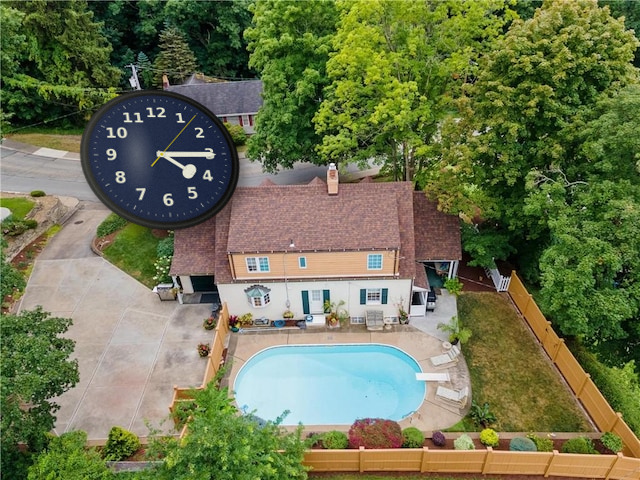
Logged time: {"hour": 4, "minute": 15, "second": 7}
